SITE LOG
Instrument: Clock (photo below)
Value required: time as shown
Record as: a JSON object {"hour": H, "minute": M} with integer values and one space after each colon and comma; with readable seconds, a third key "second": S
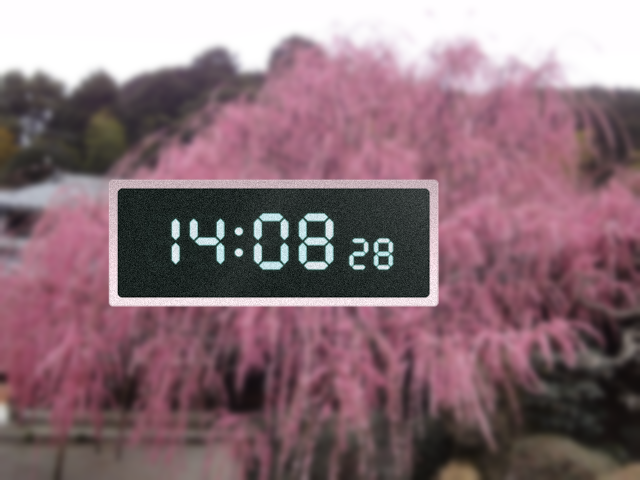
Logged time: {"hour": 14, "minute": 8, "second": 28}
